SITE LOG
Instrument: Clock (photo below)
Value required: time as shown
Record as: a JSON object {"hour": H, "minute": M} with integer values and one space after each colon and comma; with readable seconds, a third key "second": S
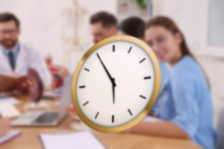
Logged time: {"hour": 5, "minute": 55}
